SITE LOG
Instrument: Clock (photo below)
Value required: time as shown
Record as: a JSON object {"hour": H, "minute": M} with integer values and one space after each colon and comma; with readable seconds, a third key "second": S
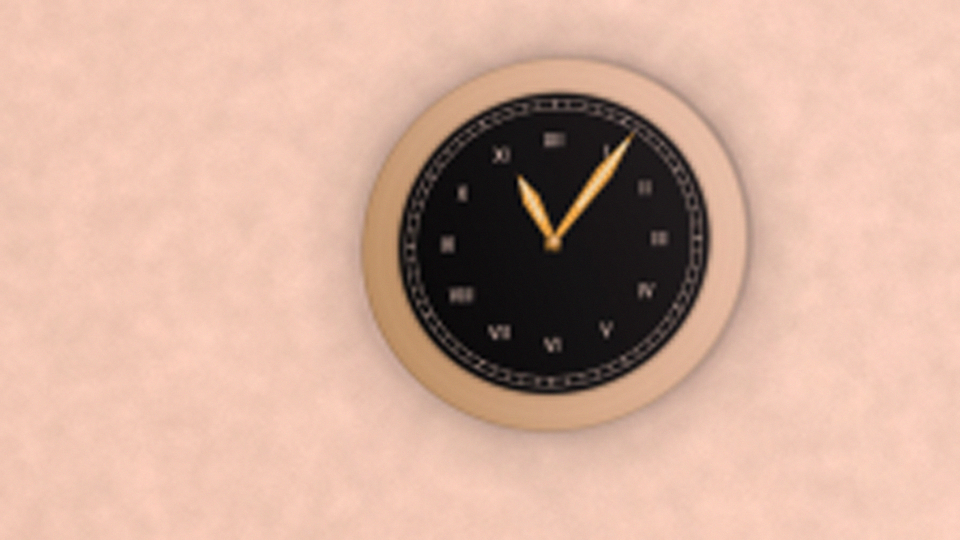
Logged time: {"hour": 11, "minute": 6}
